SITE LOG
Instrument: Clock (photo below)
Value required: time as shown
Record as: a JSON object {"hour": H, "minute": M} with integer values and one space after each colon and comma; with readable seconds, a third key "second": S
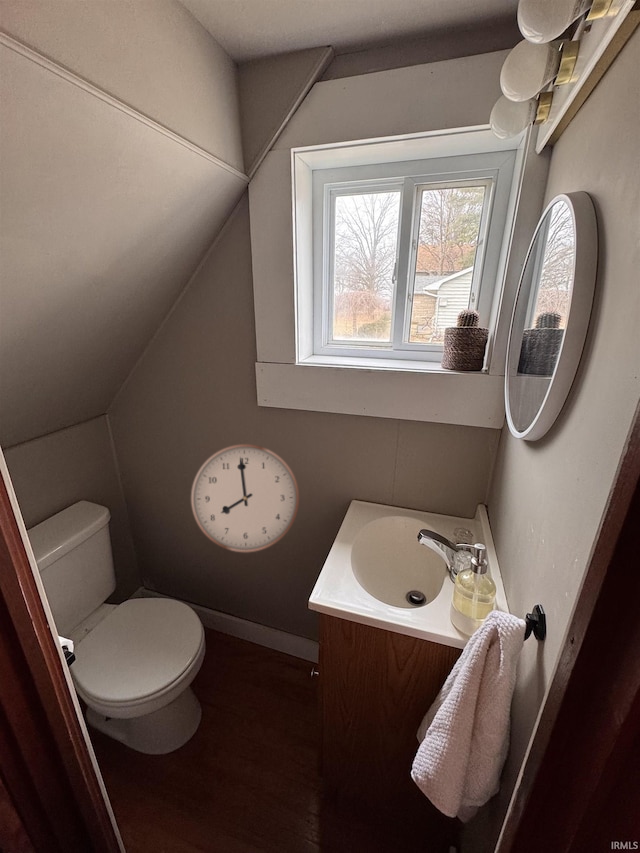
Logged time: {"hour": 7, "minute": 59}
